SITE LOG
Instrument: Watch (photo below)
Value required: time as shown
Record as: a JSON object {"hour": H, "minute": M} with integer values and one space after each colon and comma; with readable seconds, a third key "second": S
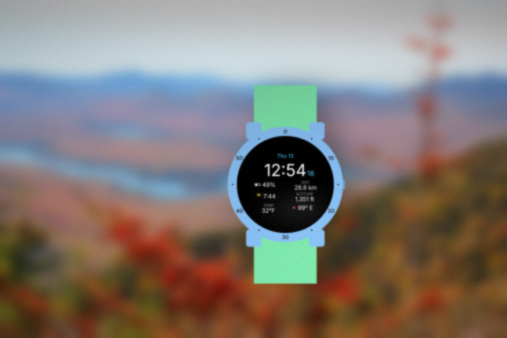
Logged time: {"hour": 12, "minute": 54}
